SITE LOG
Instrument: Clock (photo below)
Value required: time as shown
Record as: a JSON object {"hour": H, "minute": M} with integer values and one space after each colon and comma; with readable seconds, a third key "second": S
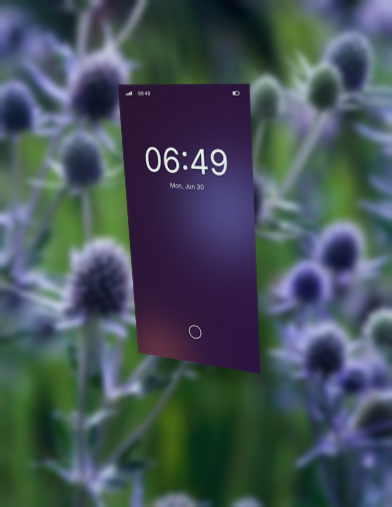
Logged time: {"hour": 6, "minute": 49}
